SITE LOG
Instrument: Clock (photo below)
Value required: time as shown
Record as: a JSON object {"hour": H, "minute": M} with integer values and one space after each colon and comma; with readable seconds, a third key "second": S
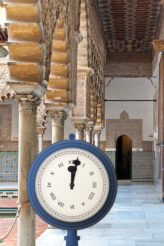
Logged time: {"hour": 12, "minute": 2}
